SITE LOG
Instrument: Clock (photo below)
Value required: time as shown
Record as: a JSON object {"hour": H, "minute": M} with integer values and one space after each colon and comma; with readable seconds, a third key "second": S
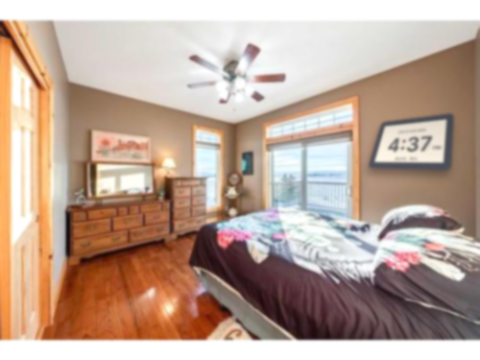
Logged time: {"hour": 4, "minute": 37}
